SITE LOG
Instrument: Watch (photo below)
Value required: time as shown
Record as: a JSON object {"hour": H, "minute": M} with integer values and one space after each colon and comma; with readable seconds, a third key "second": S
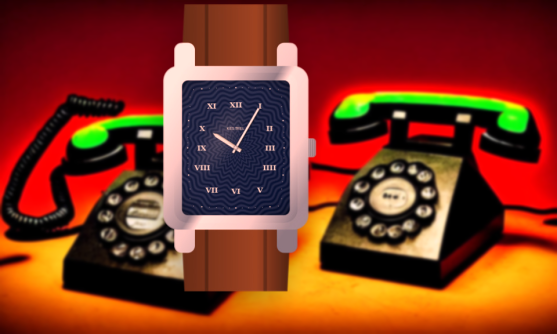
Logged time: {"hour": 10, "minute": 5}
